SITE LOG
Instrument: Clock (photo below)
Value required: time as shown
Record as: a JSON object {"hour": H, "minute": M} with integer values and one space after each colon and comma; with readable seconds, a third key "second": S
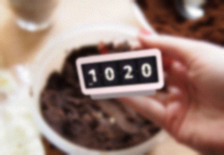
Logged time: {"hour": 10, "minute": 20}
